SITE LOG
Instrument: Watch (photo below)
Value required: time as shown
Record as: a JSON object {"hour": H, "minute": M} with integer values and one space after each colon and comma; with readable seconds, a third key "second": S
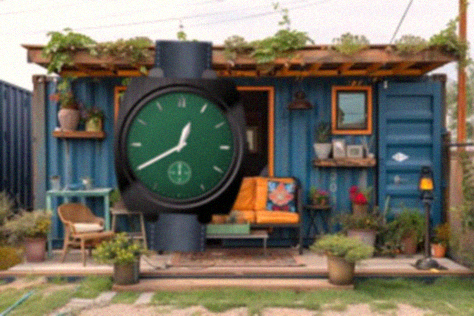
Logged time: {"hour": 12, "minute": 40}
